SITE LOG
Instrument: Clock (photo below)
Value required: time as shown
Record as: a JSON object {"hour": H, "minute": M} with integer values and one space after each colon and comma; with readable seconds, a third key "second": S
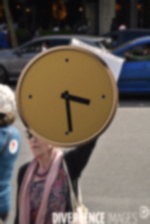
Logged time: {"hour": 3, "minute": 29}
